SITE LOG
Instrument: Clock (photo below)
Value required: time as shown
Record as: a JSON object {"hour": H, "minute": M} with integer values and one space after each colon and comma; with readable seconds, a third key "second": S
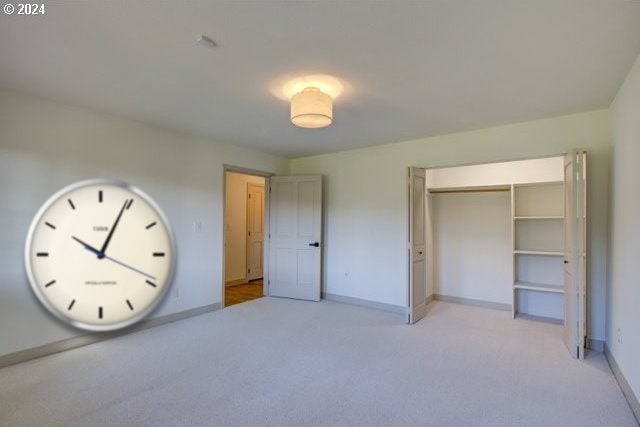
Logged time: {"hour": 10, "minute": 4, "second": 19}
